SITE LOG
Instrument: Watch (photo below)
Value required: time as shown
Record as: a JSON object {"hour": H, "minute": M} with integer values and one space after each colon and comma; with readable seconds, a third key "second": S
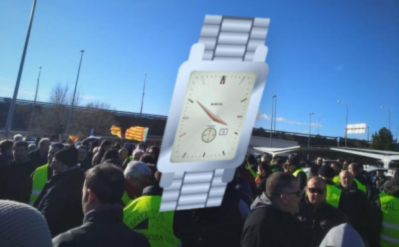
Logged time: {"hour": 3, "minute": 51}
